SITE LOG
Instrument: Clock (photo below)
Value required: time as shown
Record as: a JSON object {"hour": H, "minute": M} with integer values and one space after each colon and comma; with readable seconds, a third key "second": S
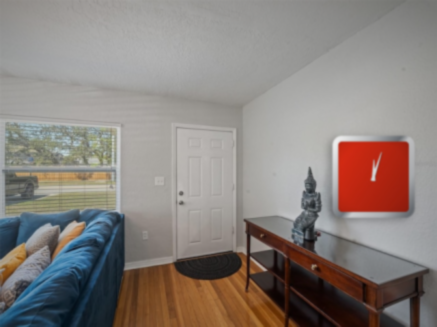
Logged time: {"hour": 12, "minute": 3}
